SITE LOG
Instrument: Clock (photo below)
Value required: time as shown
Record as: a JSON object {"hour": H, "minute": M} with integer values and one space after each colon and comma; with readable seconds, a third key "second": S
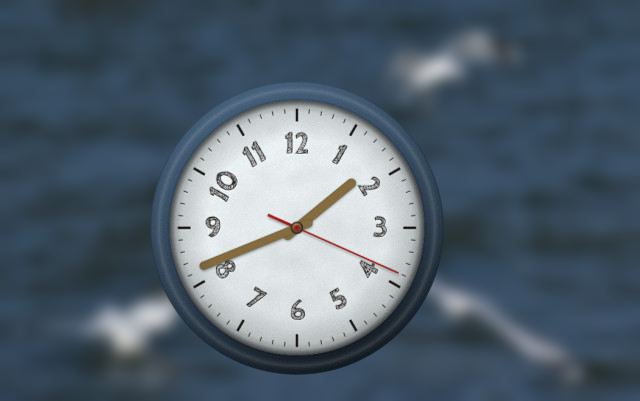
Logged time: {"hour": 1, "minute": 41, "second": 19}
